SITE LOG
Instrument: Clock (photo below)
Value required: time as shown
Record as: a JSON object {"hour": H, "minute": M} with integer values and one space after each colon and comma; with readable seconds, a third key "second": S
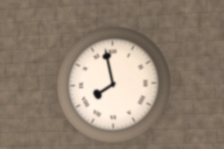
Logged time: {"hour": 7, "minute": 58}
